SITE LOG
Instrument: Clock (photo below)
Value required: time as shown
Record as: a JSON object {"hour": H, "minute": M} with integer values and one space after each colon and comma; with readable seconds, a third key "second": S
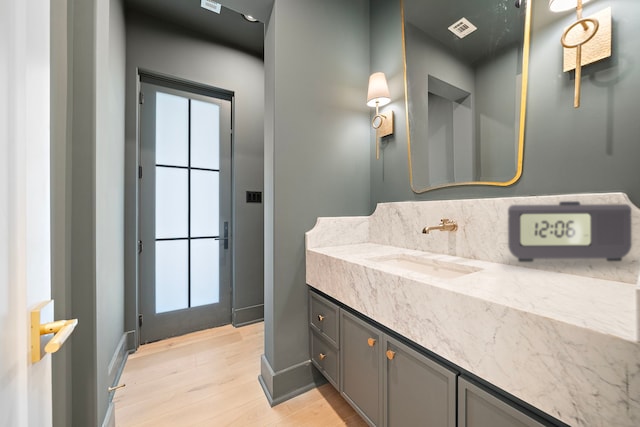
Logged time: {"hour": 12, "minute": 6}
